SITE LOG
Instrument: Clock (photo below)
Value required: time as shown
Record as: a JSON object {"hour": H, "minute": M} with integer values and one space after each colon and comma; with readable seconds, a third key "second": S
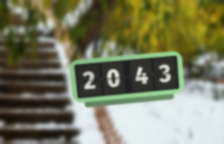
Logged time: {"hour": 20, "minute": 43}
